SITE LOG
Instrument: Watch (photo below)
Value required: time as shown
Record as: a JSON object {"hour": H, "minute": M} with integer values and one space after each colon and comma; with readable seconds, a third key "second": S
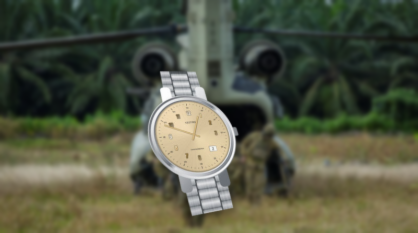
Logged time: {"hour": 12, "minute": 49}
